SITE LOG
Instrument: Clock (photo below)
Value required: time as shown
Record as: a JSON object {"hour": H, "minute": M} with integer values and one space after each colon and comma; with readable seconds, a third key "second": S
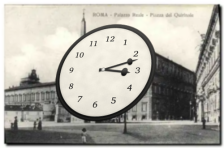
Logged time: {"hour": 3, "minute": 12}
